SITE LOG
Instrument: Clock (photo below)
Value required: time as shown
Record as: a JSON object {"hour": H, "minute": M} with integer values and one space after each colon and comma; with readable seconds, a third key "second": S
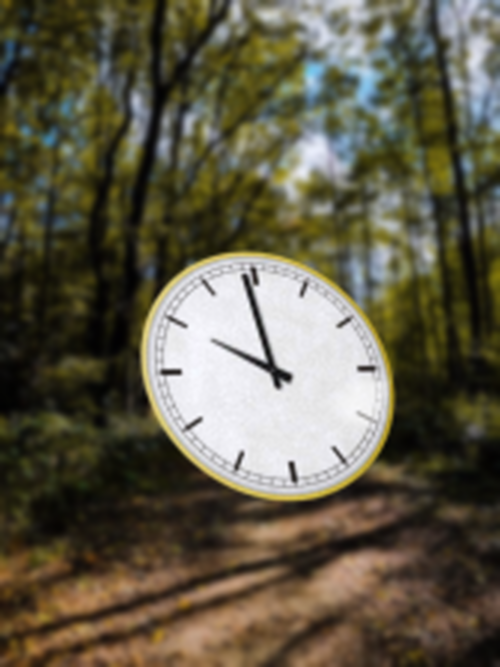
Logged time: {"hour": 9, "minute": 59}
